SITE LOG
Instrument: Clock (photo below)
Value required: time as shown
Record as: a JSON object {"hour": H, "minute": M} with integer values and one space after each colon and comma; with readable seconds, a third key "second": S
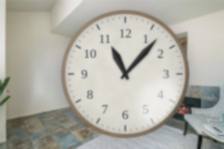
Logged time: {"hour": 11, "minute": 7}
